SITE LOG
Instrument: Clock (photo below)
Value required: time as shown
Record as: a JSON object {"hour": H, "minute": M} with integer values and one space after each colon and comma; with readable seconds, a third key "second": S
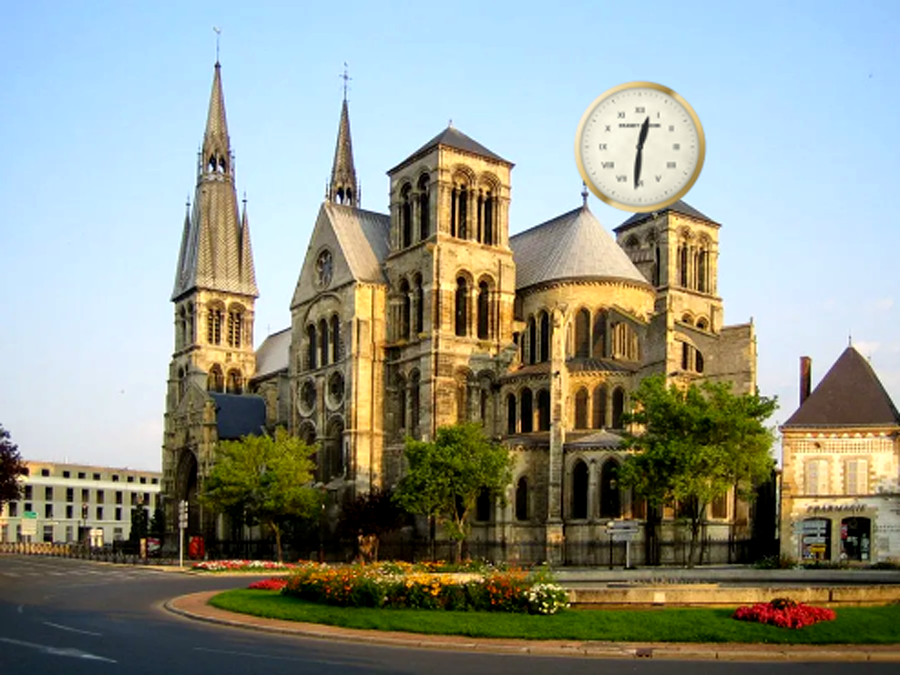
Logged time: {"hour": 12, "minute": 31}
